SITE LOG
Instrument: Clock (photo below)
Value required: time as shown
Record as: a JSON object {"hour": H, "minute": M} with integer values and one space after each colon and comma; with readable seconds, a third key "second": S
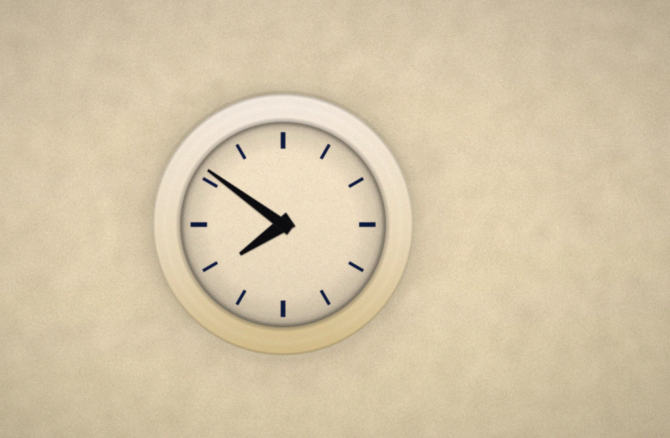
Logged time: {"hour": 7, "minute": 51}
